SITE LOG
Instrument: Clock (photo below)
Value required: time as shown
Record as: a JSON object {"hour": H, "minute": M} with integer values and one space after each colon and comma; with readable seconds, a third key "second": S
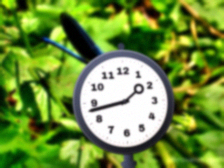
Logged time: {"hour": 1, "minute": 43}
